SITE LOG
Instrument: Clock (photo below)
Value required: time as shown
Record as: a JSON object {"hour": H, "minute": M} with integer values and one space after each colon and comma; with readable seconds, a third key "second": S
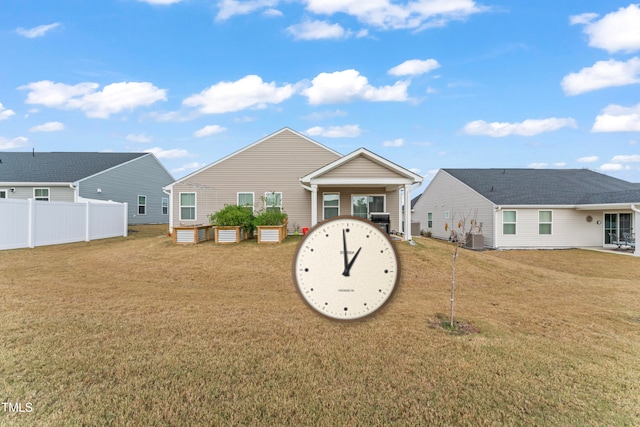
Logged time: {"hour": 12, "minute": 59}
